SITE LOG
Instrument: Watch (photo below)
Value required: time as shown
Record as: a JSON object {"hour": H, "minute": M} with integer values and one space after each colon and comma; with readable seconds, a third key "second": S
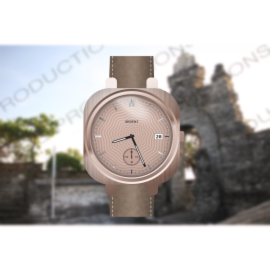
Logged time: {"hour": 8, "minute": 26}
